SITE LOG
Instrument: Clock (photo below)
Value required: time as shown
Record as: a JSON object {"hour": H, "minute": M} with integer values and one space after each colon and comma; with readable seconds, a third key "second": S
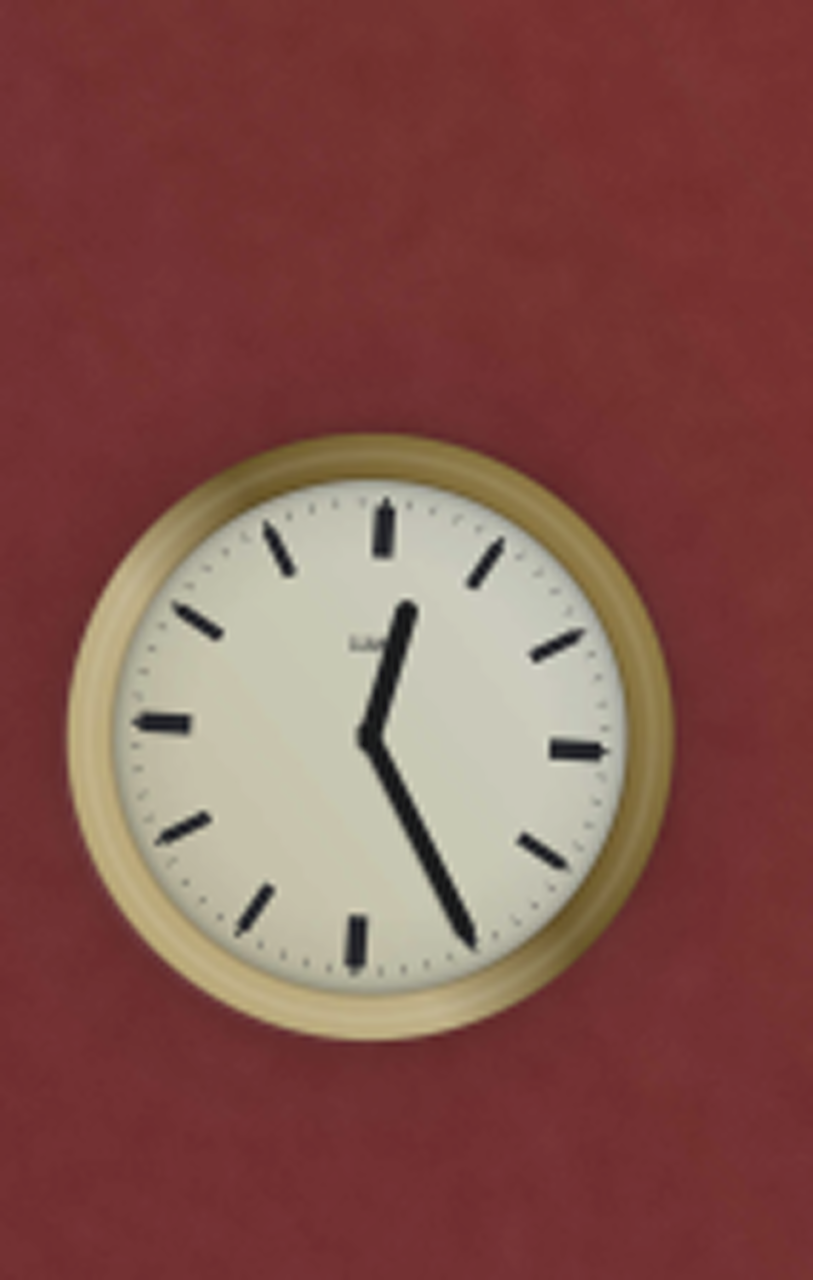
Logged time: {"hour": 12, "minute": 25}
